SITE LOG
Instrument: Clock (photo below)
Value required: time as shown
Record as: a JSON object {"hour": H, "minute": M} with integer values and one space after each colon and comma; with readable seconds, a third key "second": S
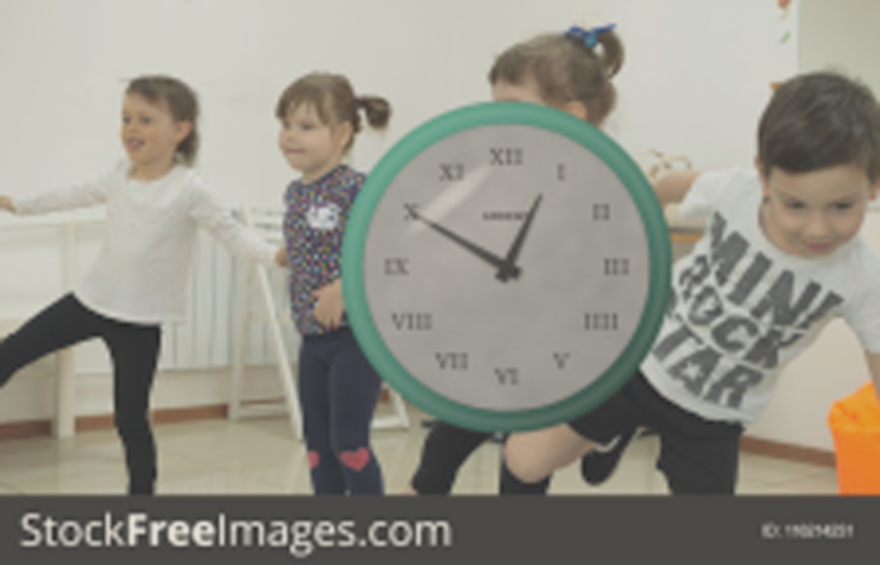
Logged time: {"hour": 12, "minute": 50}
